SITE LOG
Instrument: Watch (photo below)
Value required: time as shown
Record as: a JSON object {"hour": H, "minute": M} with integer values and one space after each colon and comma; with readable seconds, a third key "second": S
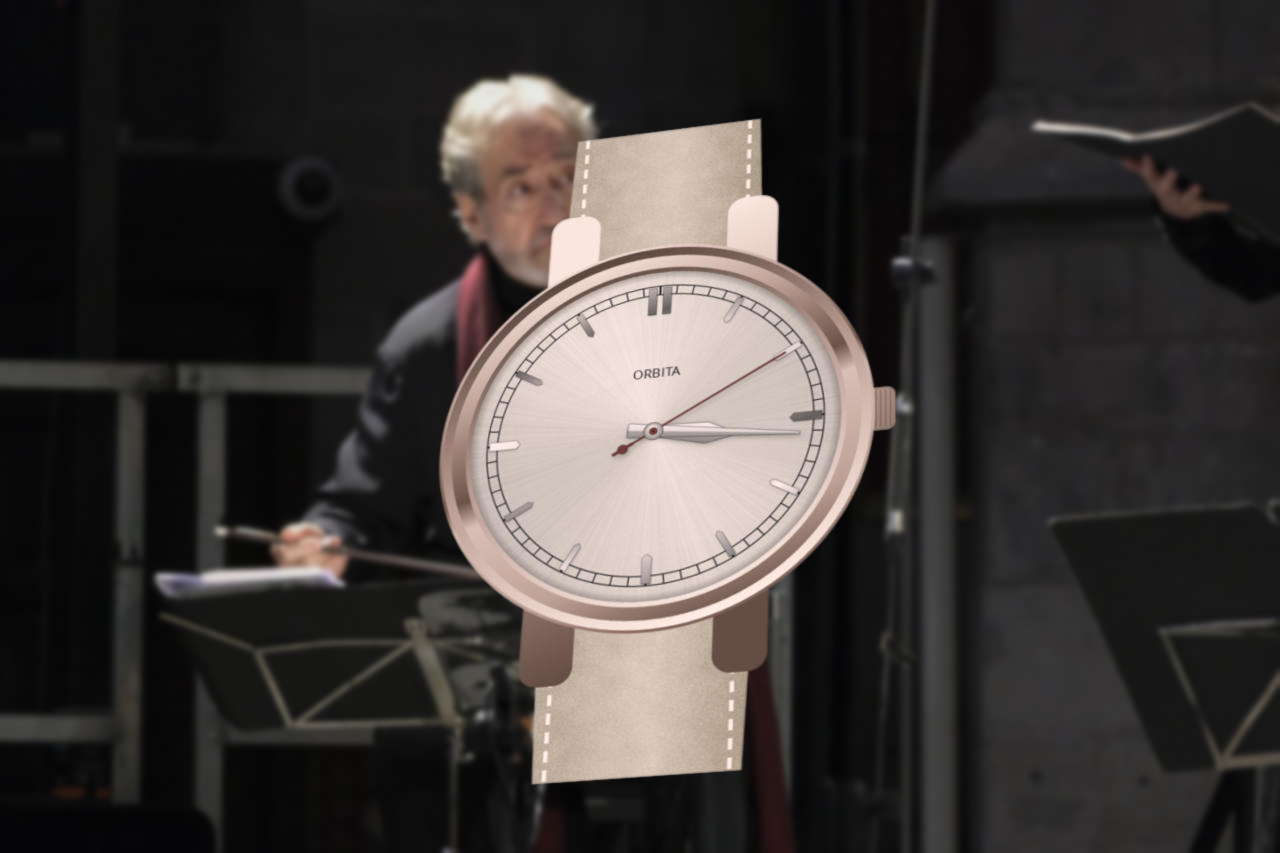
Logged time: {"hour": 3, "minute": 16, "second": 10}
